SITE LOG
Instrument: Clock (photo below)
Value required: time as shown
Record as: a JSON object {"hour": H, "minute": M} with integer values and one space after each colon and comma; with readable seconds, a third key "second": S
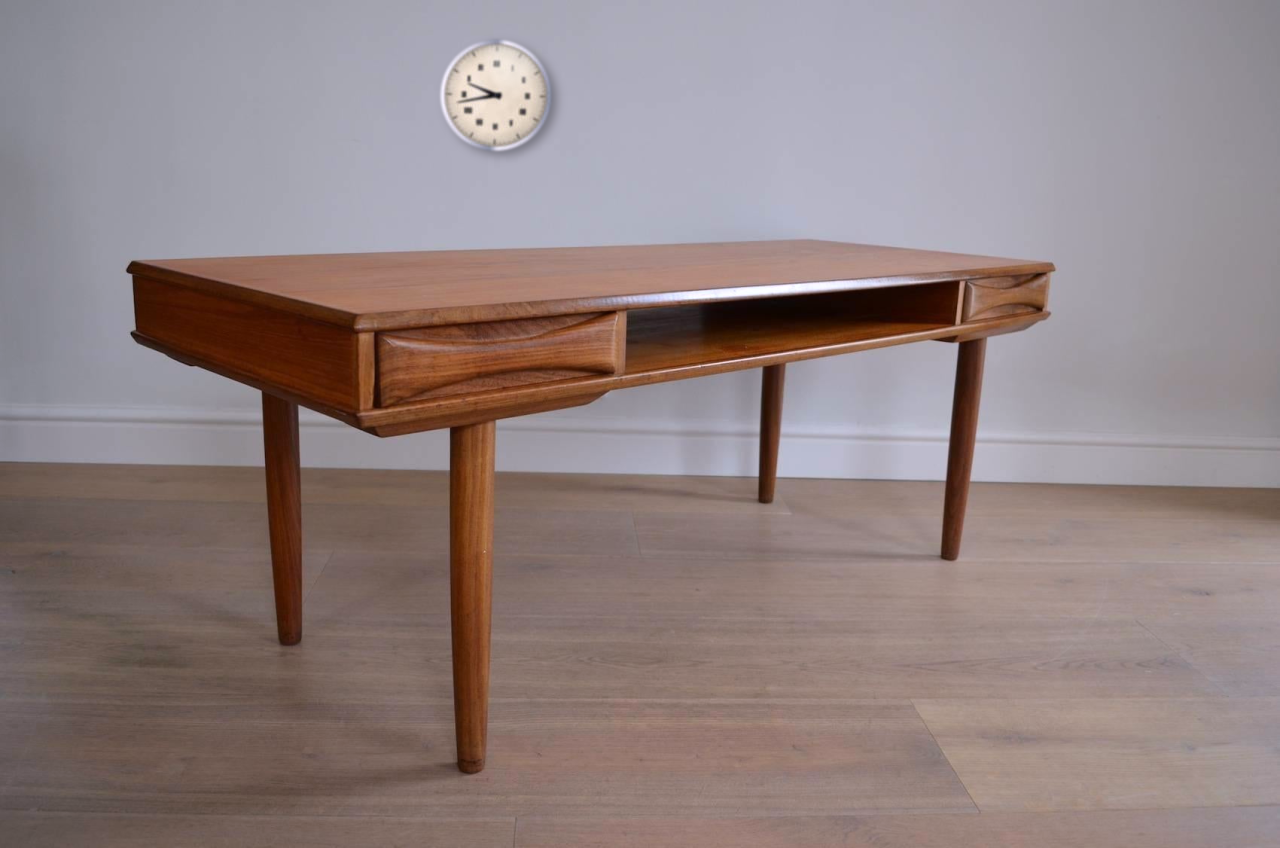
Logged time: {"hour": 9, "minute": 43}
